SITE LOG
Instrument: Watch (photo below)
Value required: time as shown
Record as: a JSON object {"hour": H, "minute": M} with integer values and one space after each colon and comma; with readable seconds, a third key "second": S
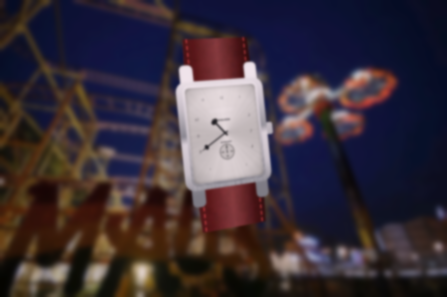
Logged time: {"hour": 10, "minute": 40}
